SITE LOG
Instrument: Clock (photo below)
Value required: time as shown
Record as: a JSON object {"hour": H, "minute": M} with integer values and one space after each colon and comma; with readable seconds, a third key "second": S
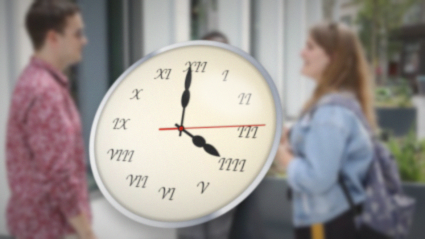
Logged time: {"hour": 3, "minute": 59, "second": 14}
